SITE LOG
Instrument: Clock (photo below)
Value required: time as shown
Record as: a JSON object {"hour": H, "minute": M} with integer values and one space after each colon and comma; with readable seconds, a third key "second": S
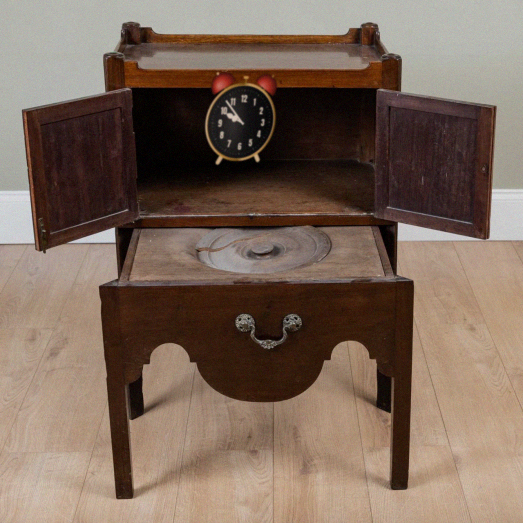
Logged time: {"hour": 9, "minute": 53}
